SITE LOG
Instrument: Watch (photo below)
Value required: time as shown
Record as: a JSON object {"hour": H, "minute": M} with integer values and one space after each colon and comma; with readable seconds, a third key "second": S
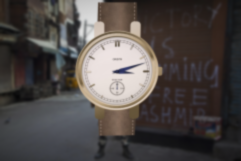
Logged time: {"hour": 3, "minute": 12}
